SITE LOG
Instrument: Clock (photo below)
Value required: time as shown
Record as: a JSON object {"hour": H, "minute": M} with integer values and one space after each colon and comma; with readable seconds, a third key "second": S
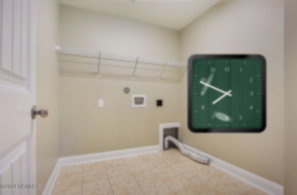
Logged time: {"hour": 7, "minute": 49}
